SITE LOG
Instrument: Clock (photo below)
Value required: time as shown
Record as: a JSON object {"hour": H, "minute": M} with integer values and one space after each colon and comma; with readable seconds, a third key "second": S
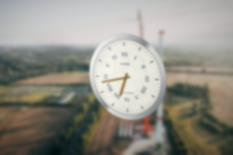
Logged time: {"hour": 6, "minute": 43}
